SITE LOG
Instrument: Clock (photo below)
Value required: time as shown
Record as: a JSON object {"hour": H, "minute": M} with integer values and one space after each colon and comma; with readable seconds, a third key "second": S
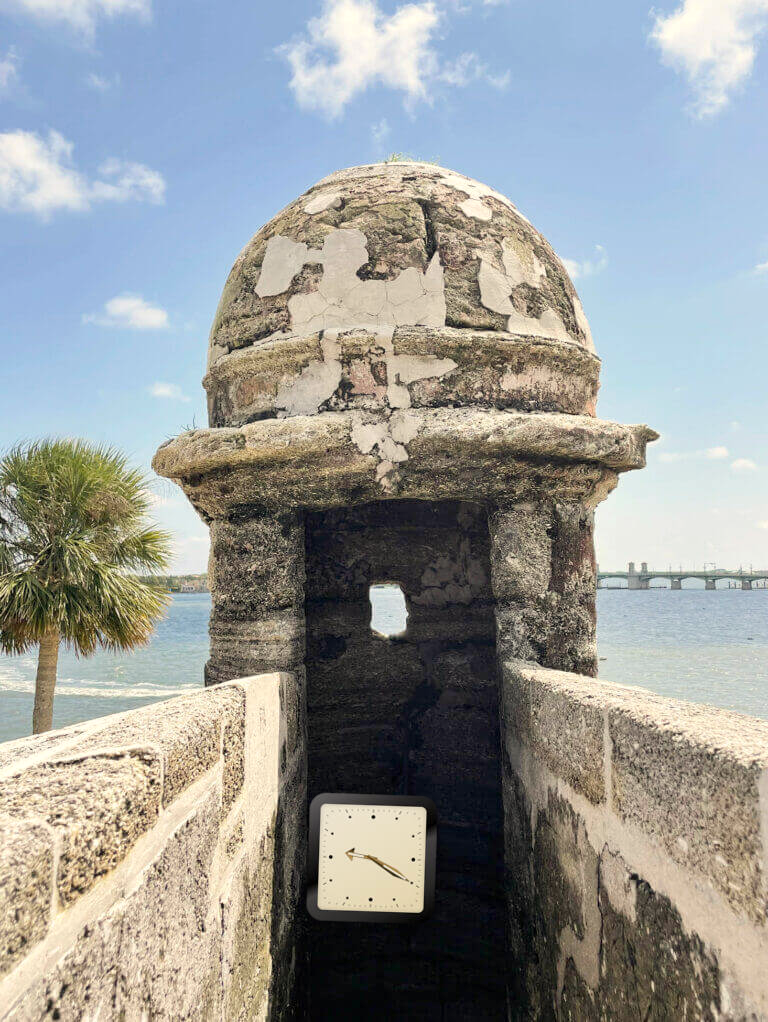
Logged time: {"hour": 9, "minute": 20}
